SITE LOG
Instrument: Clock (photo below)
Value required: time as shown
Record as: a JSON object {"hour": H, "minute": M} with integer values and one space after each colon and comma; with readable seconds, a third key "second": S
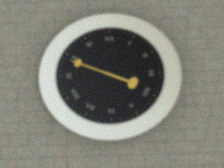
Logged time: {"hour": 3, "minute": 49}
